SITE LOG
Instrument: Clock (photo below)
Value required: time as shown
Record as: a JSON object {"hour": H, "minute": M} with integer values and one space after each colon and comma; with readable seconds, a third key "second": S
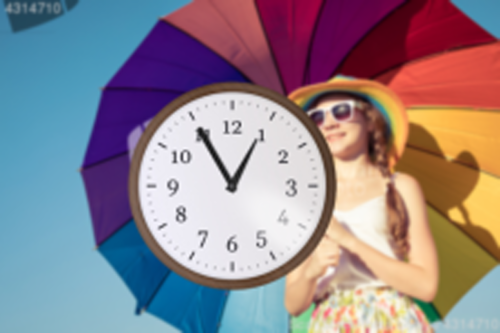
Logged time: {"hour": 12, "minute": 55}
